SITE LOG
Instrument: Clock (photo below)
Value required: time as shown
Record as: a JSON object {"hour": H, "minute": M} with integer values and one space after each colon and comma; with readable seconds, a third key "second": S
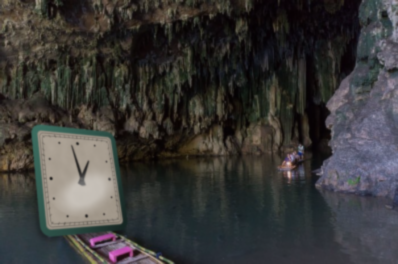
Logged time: {"hour": 12, "minute": 58}
